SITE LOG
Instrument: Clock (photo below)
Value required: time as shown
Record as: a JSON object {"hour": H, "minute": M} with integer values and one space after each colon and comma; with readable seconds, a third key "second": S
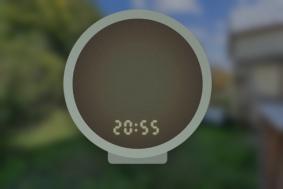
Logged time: {"hour": 20, "minute": 55}
